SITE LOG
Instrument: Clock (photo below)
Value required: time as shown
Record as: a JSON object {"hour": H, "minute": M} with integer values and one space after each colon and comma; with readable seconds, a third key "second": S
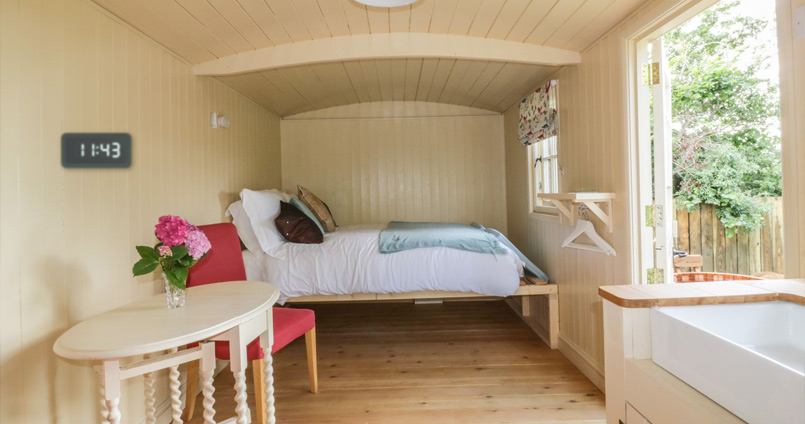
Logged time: {"hour": 11, "minute": 43}
